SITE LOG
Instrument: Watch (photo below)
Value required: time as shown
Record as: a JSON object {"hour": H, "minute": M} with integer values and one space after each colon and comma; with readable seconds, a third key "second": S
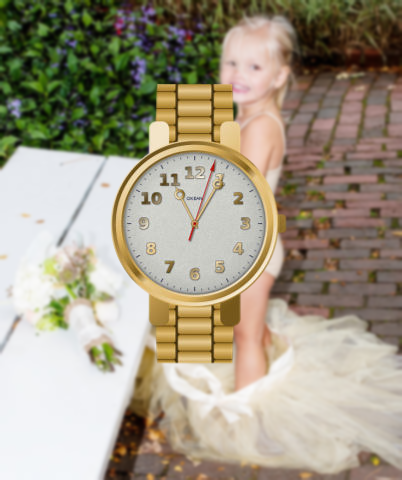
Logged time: {"hour": 11, "minute": 5, "second": 3}
